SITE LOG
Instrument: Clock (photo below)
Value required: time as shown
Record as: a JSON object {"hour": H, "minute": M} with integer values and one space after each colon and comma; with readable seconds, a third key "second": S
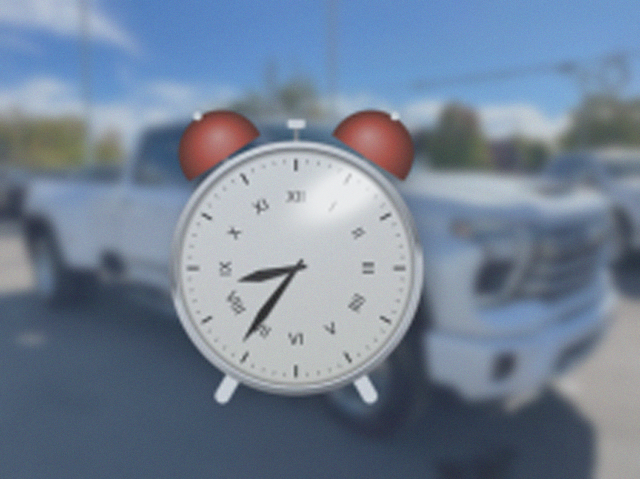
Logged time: {"hour": 8, "minute": 36}
